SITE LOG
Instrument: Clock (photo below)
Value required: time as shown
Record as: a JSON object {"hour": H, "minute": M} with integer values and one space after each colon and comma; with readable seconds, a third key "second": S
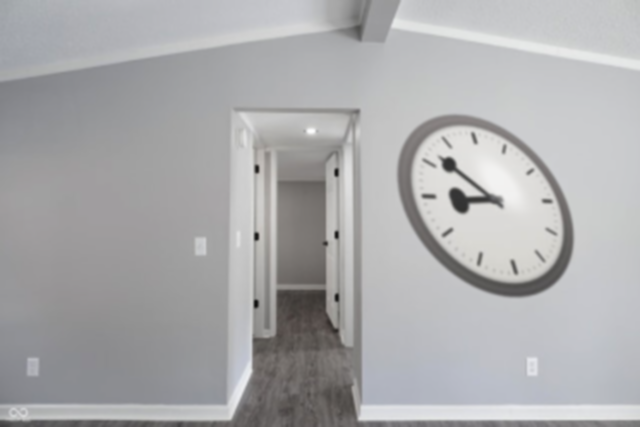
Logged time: {"hour": 8, "minute": 52}
